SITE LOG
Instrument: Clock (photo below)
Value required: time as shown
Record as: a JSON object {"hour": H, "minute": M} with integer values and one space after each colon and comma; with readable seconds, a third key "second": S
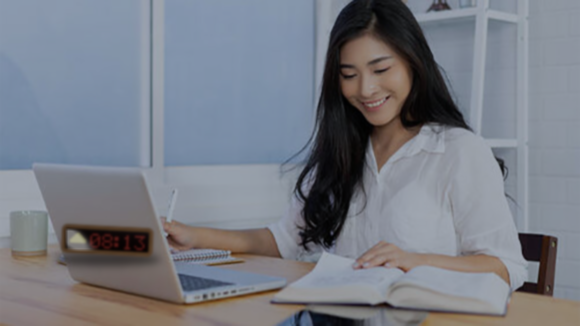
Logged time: {"hour": 8, "minute": 13}
